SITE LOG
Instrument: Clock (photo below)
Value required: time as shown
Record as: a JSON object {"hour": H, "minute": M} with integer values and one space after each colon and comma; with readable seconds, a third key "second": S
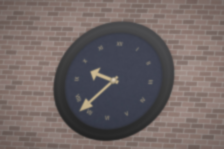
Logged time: {"hour": 9, "minute": 37}
